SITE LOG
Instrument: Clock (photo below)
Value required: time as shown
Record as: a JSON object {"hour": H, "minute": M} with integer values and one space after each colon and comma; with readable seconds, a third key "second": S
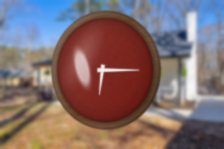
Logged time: {"hour": 6, "minute": 15}
